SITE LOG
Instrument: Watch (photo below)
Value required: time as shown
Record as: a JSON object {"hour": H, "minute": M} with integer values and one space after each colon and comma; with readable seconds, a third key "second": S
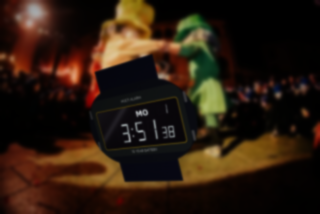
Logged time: {"hour": 3, "minute": 51}
